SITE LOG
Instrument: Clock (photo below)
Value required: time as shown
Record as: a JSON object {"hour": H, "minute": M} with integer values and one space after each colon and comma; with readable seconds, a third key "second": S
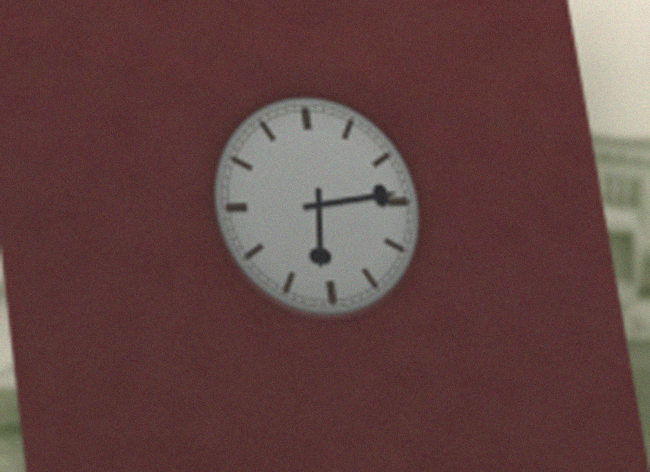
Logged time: {"hour": 6, "minute": 14}
